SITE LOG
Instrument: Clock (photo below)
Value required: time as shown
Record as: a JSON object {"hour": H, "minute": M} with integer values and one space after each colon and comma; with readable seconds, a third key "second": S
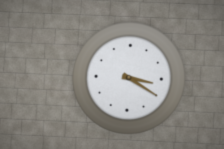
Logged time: {"hour": 3, "minute": 20}
